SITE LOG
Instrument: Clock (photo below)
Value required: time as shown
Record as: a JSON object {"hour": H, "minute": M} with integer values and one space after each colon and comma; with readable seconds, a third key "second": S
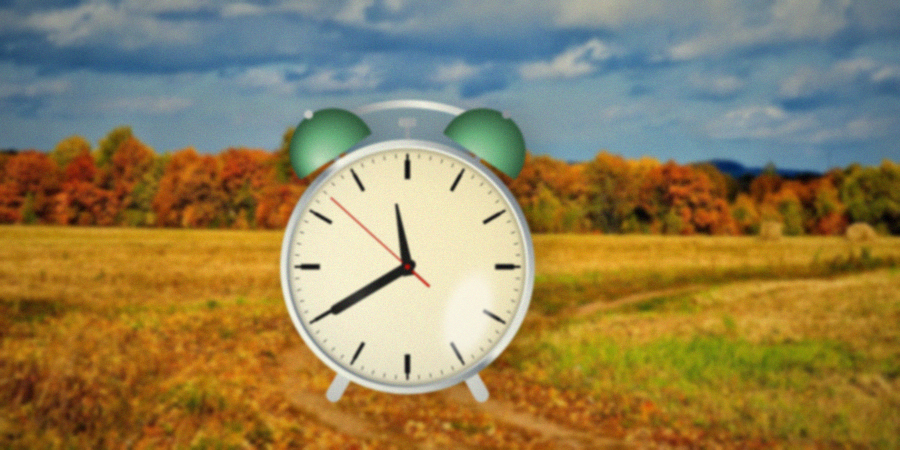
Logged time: {"hour": 11, "minute": 39, "second": 52}
